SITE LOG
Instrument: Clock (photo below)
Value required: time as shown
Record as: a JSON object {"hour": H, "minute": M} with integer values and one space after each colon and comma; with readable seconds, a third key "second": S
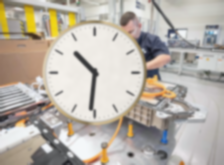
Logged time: {"hour": 10, "minute": 31}
